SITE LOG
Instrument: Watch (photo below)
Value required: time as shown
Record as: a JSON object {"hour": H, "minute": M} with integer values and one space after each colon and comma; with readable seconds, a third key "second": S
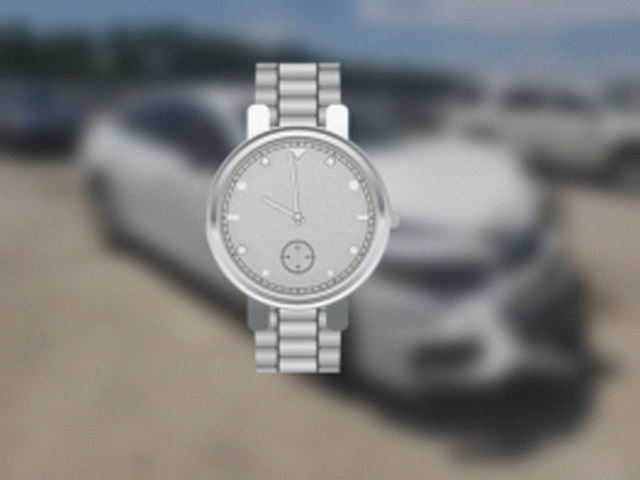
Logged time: {"hour": 9, "minute": 59}
